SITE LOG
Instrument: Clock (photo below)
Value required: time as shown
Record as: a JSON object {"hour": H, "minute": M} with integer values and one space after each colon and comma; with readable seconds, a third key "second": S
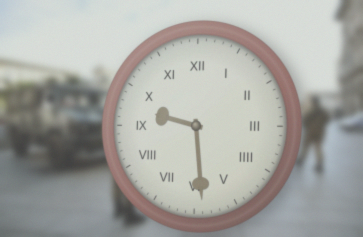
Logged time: {"hour": 9, "minute": 29}
